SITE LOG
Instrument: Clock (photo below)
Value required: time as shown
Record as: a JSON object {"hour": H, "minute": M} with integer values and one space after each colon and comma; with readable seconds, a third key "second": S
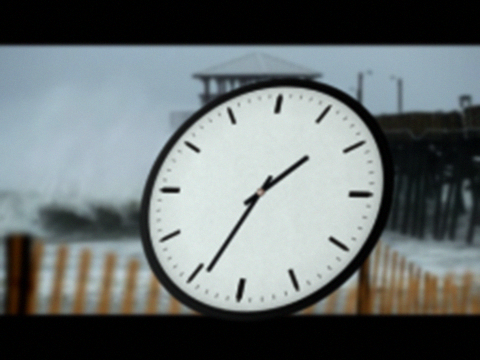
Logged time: {"hour": 1, "minute": 34}
